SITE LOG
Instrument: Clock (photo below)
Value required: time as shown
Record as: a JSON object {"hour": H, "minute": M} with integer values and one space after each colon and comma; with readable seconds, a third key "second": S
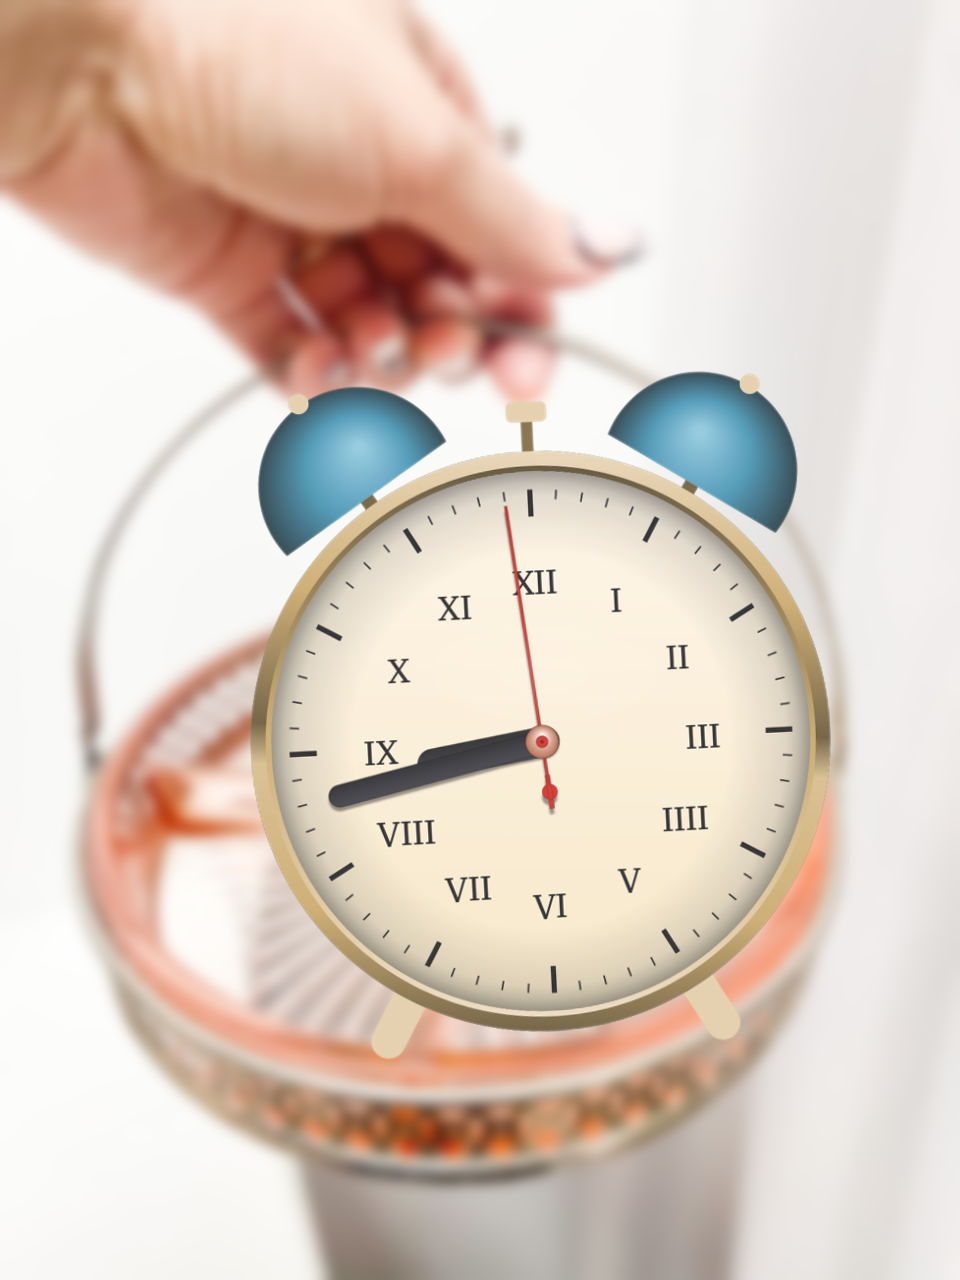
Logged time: {"hour": 8, "minute": 42, "second": 59}
